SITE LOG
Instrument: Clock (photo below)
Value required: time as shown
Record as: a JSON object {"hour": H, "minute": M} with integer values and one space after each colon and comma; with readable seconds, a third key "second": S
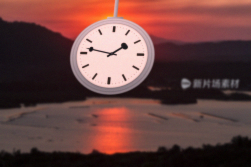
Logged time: {"hour": 1, "minute": 47}
